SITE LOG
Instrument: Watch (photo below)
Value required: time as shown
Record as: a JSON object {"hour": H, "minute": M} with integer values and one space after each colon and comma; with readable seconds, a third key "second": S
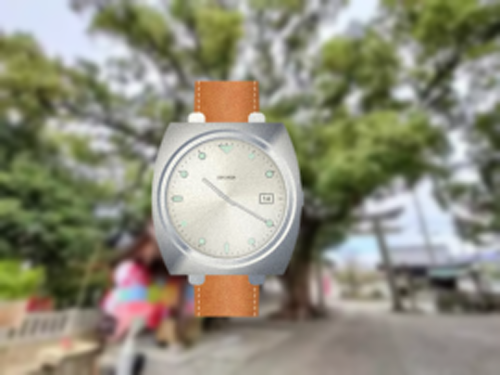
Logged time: {"hour": 10, "minute": 20}
